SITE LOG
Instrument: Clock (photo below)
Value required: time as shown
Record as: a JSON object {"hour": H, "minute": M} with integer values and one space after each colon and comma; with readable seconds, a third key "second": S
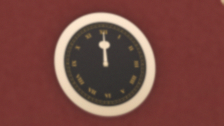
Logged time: {"hour": 12, "minute": 0}
